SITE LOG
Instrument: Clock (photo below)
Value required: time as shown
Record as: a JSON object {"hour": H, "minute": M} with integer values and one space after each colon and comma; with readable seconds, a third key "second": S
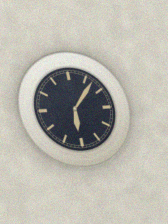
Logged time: {"hour": 6, "minute": 7}
